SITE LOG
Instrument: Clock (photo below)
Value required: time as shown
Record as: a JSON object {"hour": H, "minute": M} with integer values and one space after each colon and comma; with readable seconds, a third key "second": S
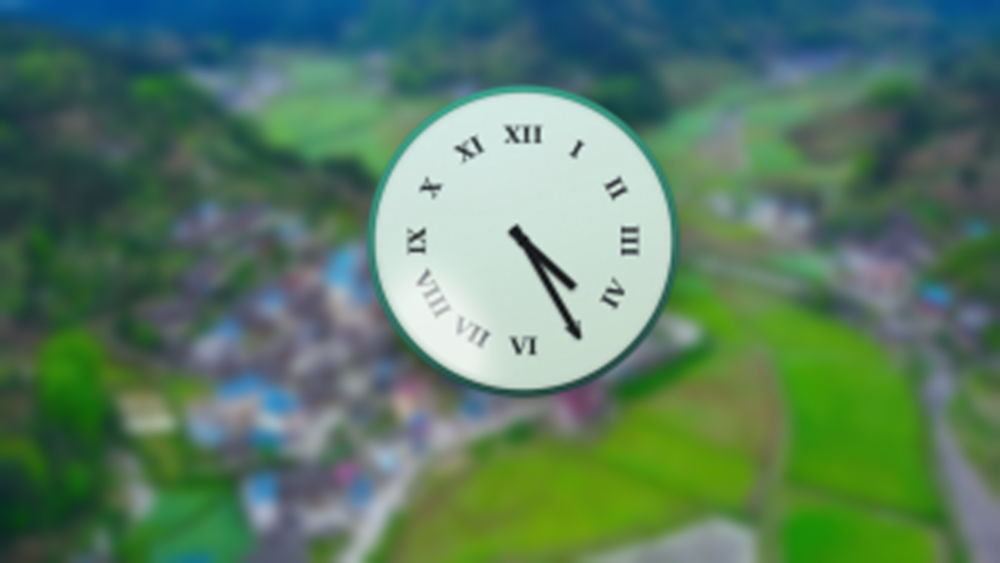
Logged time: {"hour": 4, "minute": 25}
